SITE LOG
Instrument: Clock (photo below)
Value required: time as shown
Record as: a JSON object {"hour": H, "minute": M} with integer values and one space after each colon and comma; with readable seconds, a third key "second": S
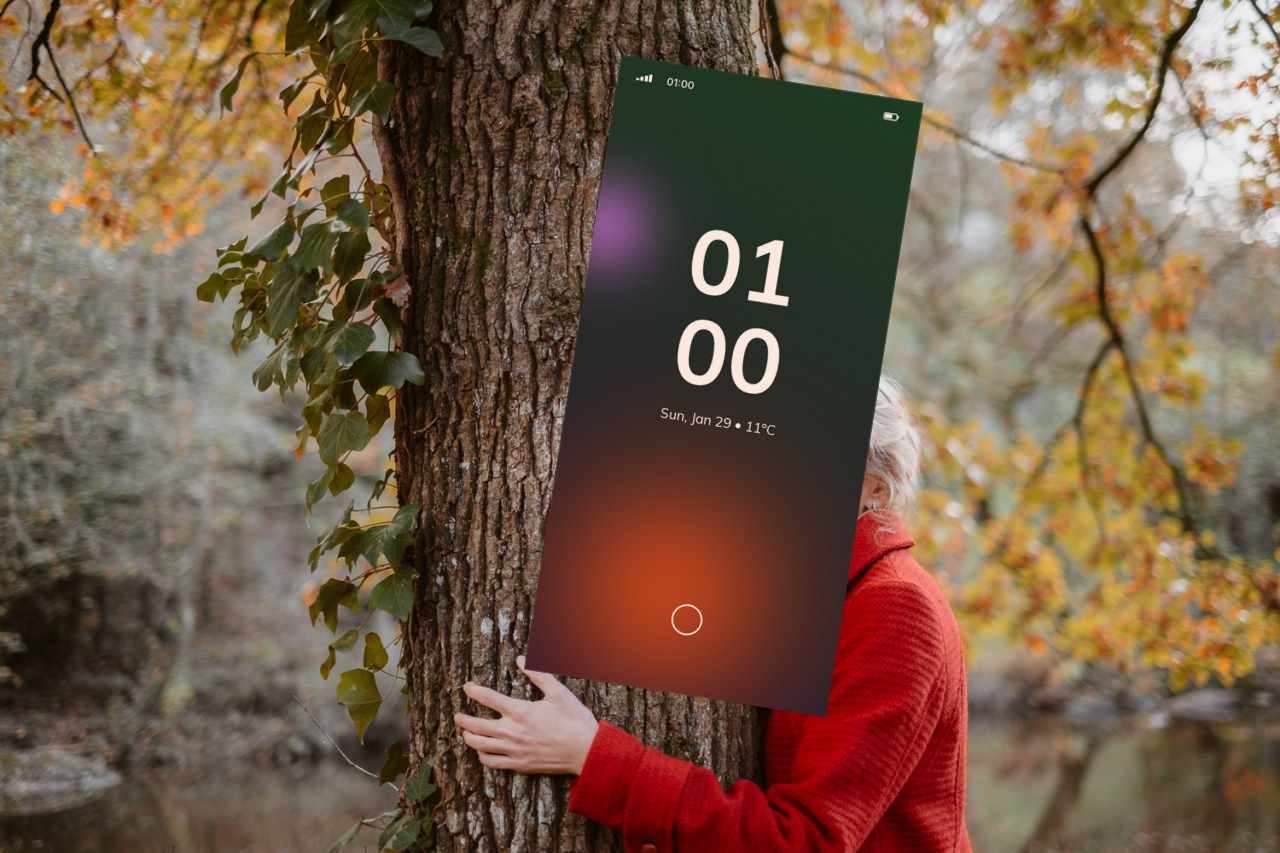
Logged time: {"hour": 1, "minute": 0}
